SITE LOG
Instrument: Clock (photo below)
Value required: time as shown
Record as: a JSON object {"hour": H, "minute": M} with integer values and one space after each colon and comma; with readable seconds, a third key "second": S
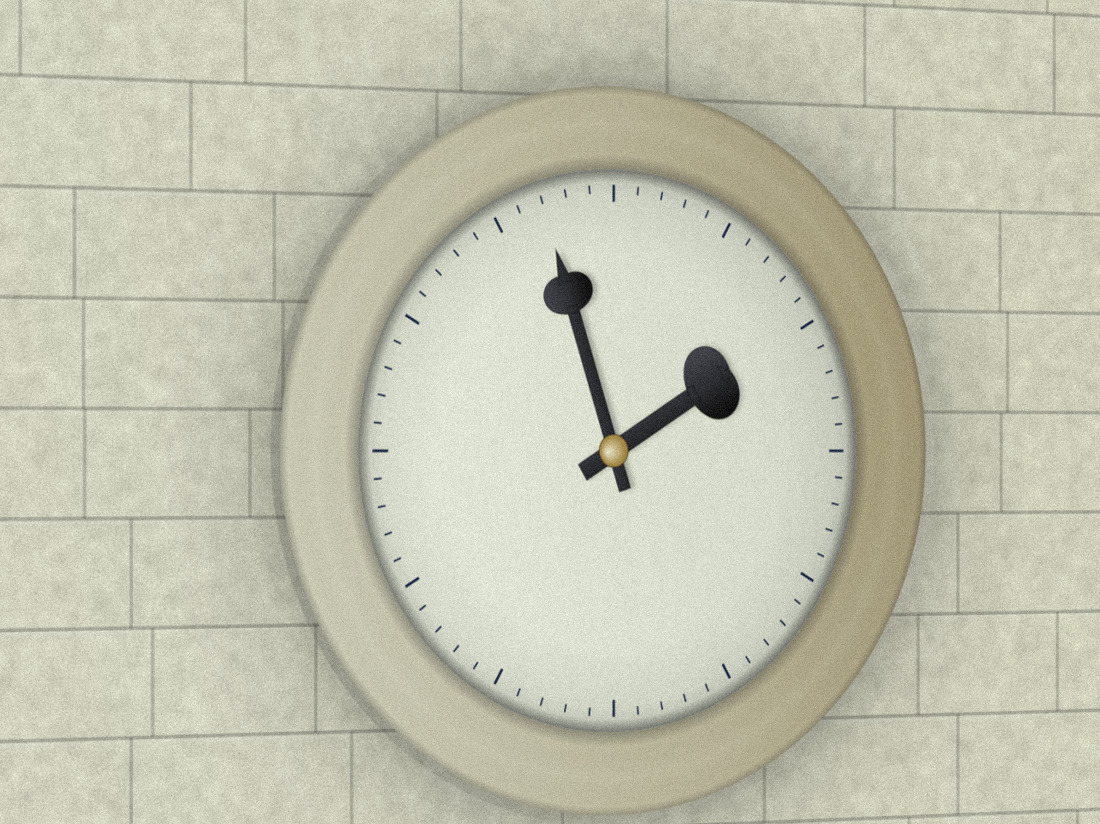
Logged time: {"hour": 1, "minute": 57}
